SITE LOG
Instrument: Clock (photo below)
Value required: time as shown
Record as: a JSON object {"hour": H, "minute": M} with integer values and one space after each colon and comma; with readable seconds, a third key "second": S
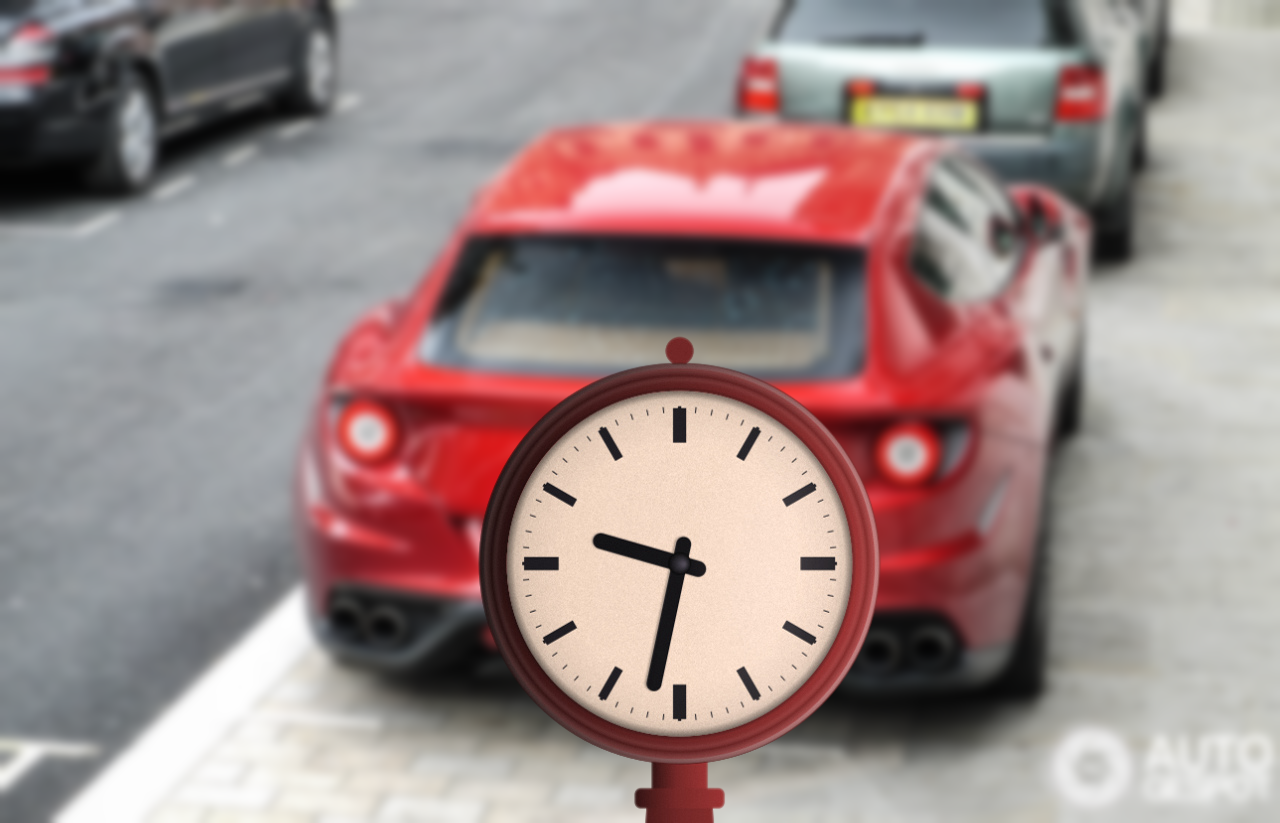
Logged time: {"hour": 9, "minute": 32}
